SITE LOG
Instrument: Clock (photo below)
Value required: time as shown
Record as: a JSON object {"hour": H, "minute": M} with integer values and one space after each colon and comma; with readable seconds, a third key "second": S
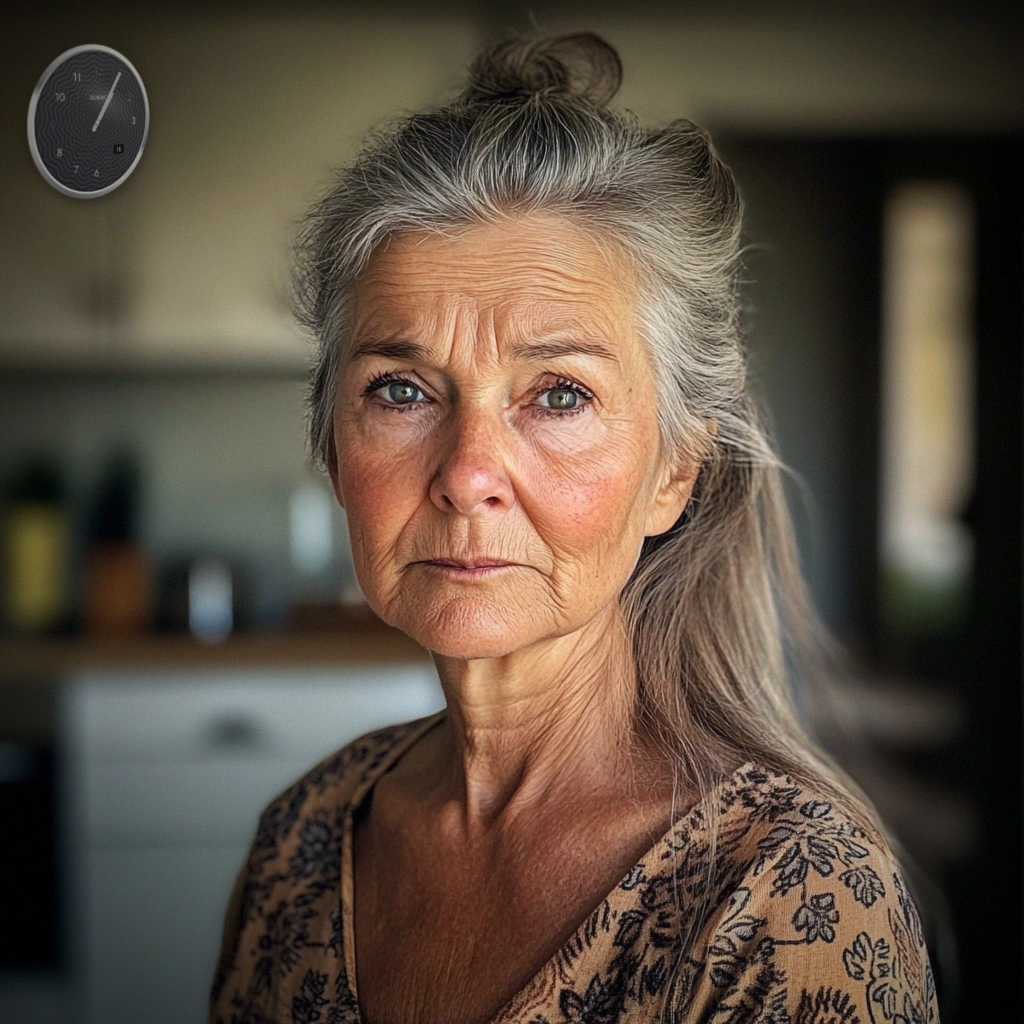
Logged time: {"hour": 1, "minute": 5}
